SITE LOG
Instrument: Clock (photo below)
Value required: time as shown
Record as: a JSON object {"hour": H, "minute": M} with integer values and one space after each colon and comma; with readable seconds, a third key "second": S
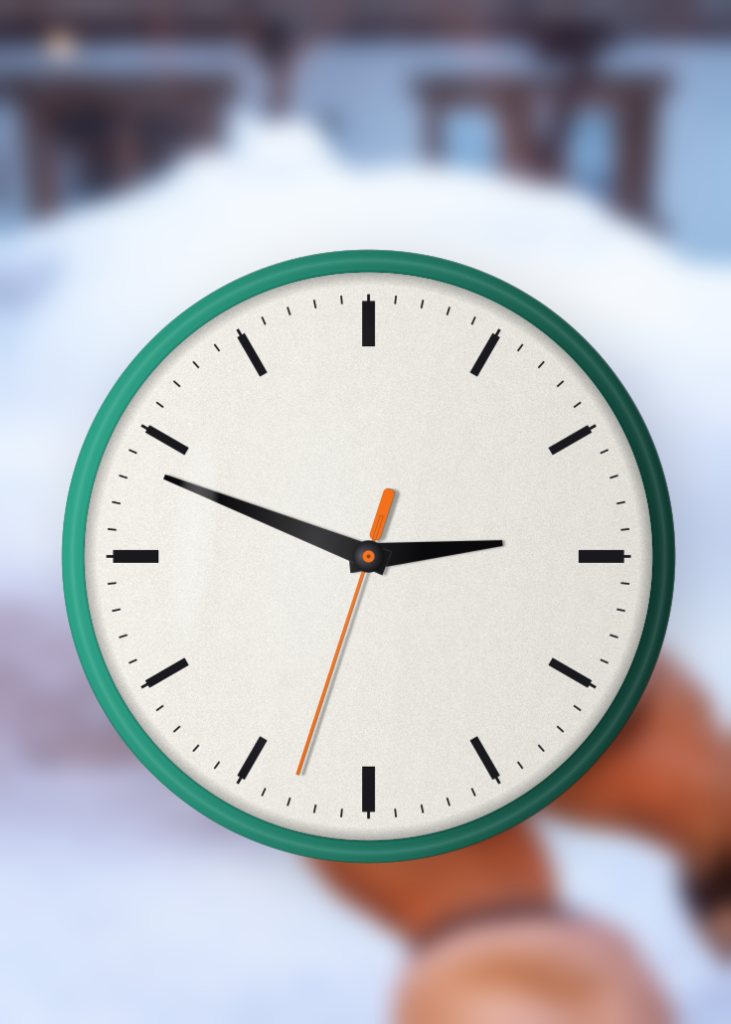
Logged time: {"hour": 2, "minute": 48, "second": 33}
